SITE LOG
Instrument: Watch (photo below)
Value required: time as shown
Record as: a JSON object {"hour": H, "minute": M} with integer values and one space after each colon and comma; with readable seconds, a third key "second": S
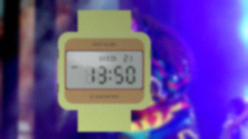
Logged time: {"hour": 13, "minute": 50}
